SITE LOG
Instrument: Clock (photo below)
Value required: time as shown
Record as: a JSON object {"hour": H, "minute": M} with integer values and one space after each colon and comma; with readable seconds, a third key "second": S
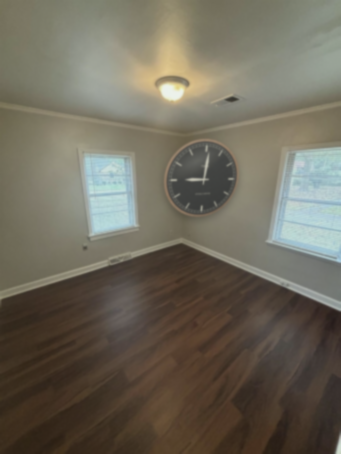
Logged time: {"hour": 9, "minute": 1}
